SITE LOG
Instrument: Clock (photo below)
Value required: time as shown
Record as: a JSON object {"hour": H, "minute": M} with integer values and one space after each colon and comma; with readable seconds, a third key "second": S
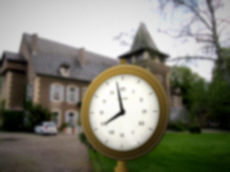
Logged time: {"hour": 7, "minute": 58}
